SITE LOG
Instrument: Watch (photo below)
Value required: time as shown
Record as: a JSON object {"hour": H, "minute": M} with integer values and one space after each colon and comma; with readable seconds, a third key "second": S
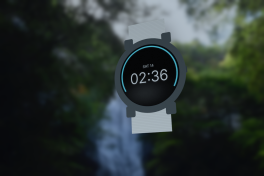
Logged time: {"hour": 2, "minute": 36}
